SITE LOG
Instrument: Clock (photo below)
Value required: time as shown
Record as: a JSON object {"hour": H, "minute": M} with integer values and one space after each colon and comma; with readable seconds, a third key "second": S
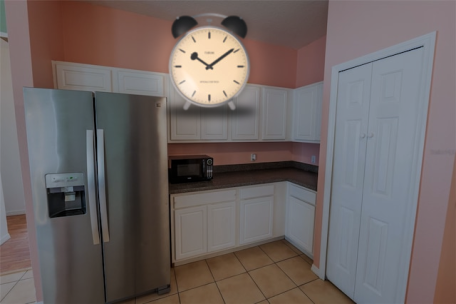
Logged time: {"hour": 10, "minute": 9}
